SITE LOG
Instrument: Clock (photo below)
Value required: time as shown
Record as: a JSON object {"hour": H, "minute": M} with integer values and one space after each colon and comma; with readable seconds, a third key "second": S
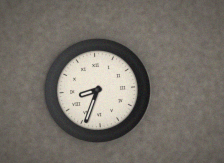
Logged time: {"hour": 8, "minute": 34}
